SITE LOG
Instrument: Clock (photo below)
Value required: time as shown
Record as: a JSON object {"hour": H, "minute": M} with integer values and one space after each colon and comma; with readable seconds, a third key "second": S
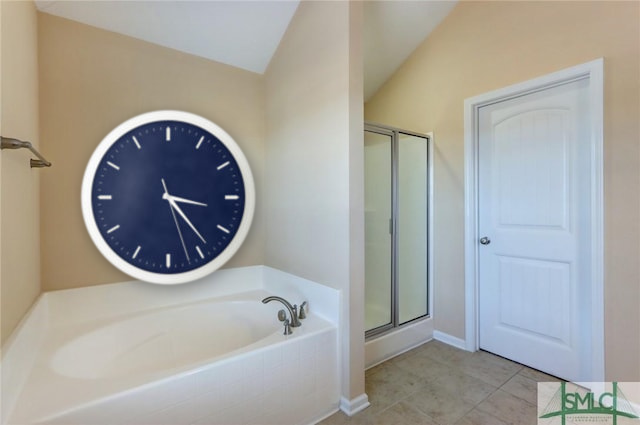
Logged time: {"hour": 3, "minute": 23, "second": 27}
